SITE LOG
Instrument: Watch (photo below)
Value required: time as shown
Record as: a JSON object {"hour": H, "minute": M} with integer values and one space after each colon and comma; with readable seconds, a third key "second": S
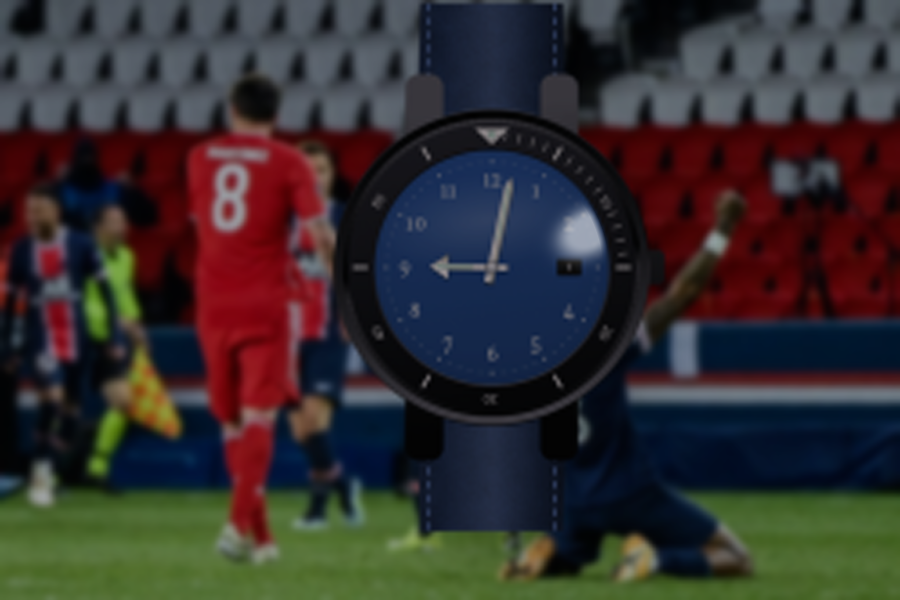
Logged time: {"hour": 9, "minute": 2}
